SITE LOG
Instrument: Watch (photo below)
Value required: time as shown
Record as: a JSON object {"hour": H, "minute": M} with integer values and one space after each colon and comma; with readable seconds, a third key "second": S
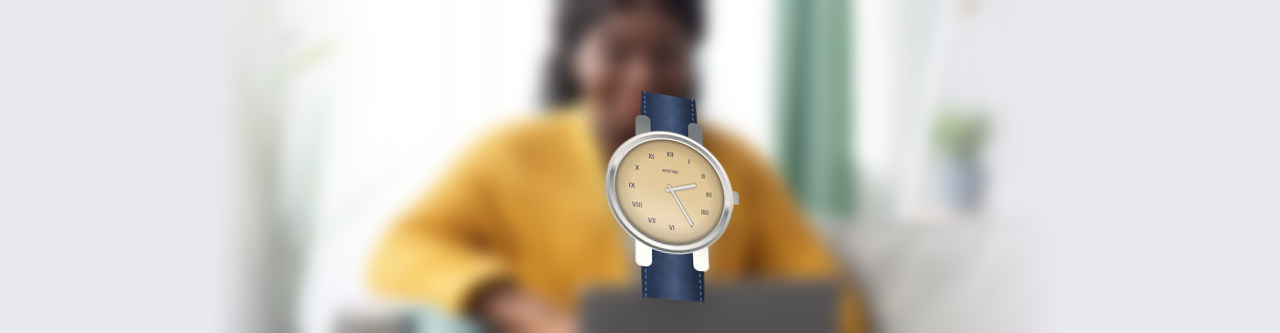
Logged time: {"hour": 2, "minute": 25}
